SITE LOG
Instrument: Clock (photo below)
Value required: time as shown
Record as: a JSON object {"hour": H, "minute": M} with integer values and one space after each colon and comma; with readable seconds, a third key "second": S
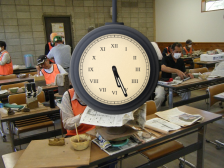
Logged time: {"hour": 5, "minute": 26}
